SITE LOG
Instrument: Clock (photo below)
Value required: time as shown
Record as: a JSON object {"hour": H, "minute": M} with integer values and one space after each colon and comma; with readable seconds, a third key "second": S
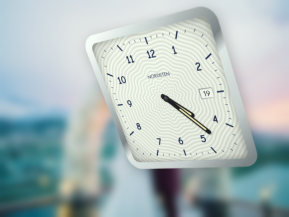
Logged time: {"hour": 4, "minute": 23}
